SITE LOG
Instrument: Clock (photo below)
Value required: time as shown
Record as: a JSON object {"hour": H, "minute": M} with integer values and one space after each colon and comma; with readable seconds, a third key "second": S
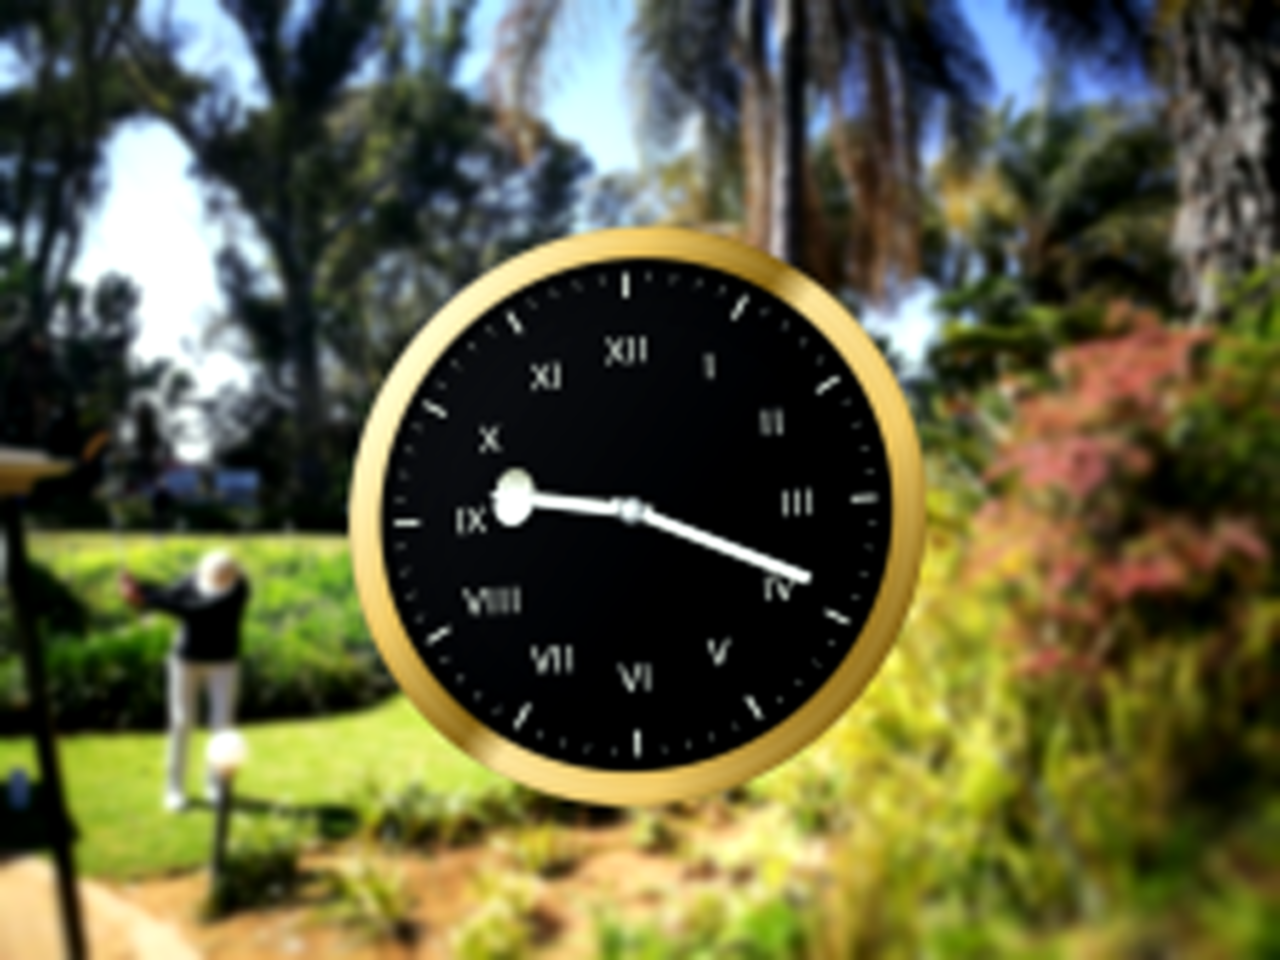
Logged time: {"hour": 9, "minute": 19}
